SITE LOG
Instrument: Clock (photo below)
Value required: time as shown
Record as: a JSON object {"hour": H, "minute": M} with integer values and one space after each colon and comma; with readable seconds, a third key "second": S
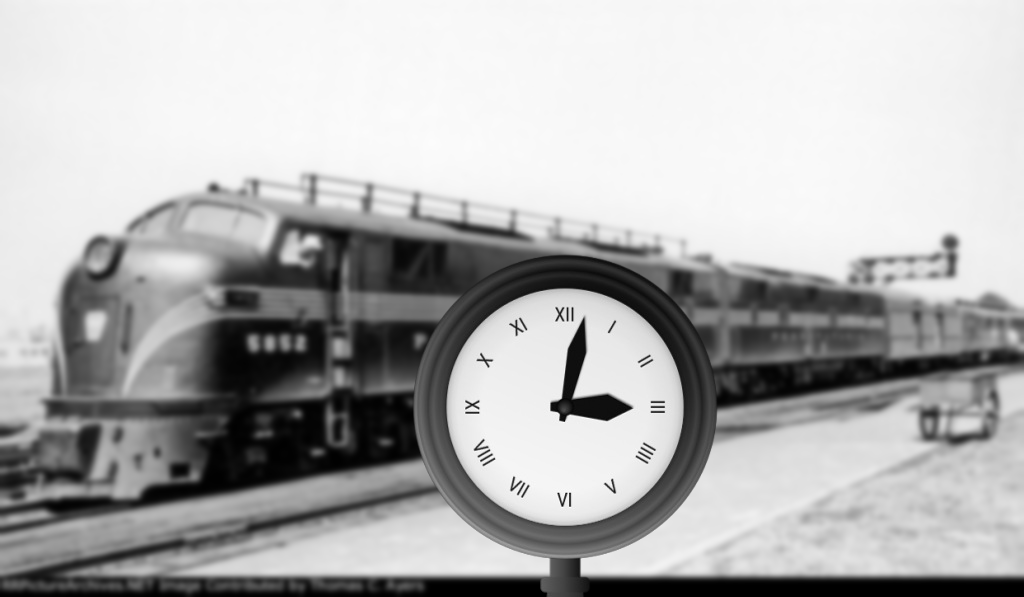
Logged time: {"hour": 3, "minute": 2}
